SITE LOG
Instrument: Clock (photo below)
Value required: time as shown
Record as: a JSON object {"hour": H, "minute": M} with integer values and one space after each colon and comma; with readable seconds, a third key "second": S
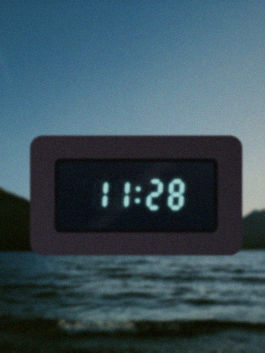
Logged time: {"hour": 11, "minute": 28}
